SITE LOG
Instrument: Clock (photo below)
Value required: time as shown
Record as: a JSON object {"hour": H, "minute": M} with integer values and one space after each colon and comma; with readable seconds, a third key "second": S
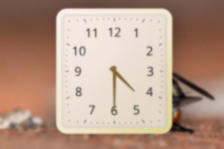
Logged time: {"hour": 4, "minute": 30}
